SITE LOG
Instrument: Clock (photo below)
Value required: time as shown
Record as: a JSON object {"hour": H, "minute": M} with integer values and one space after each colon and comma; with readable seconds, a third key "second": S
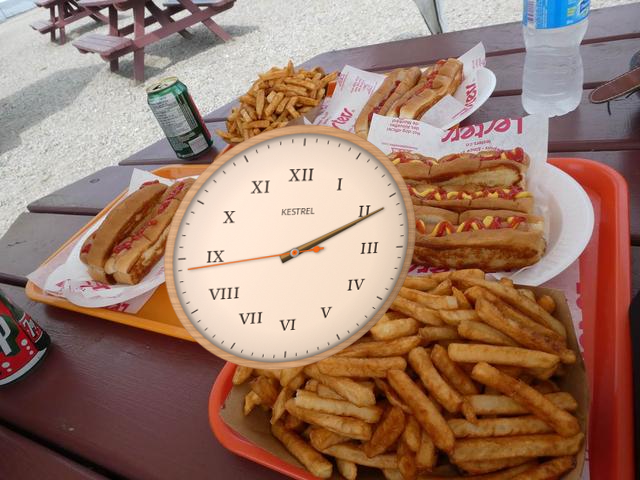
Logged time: {"hour": 2, "minute": 10, "second": 44}
